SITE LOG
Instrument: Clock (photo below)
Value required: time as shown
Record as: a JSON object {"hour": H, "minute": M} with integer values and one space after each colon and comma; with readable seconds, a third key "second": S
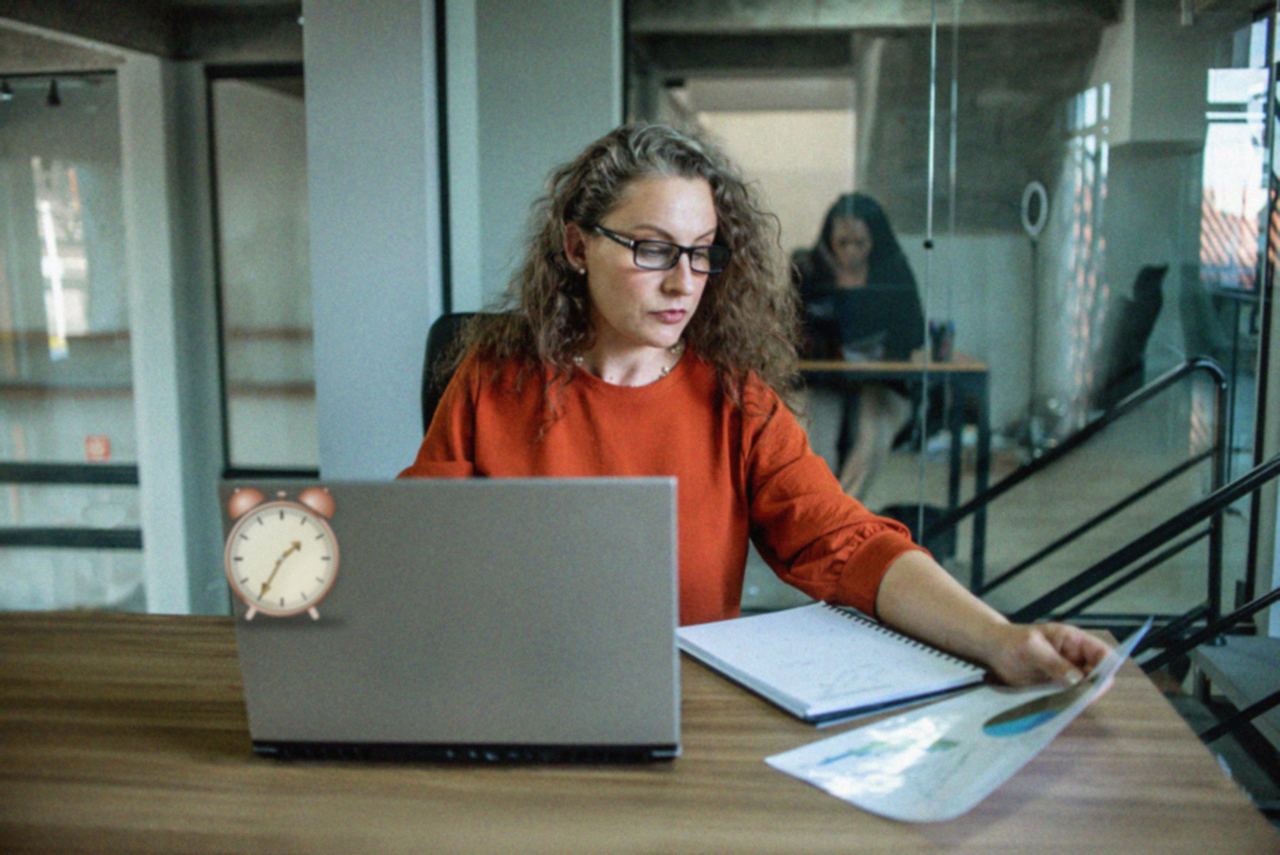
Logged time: {"hour": 1, "minute": 35}
